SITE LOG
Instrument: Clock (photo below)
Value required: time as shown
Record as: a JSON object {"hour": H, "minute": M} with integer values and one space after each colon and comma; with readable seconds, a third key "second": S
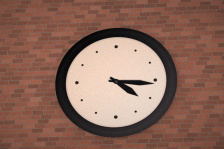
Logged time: {"hour": 4, "minute": 16}
